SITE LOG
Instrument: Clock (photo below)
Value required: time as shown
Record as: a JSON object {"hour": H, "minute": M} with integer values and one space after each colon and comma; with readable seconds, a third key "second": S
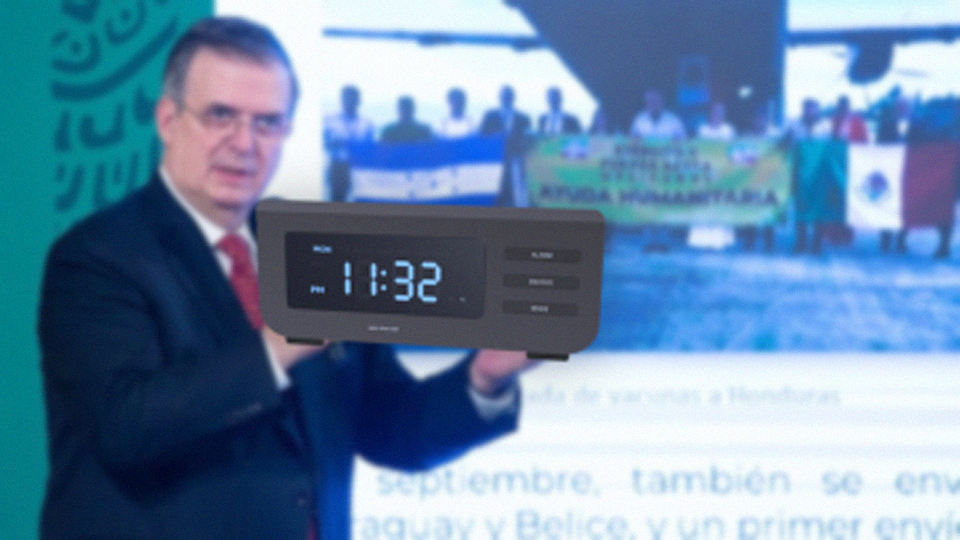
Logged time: {"hour": 11, "minute": 32}
